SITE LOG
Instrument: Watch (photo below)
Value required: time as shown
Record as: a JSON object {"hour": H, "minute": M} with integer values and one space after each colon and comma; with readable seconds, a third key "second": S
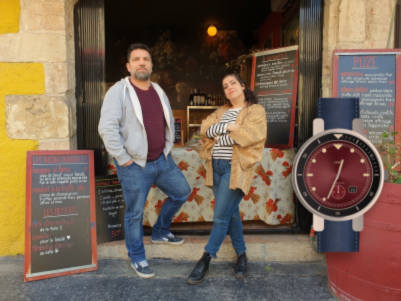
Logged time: {"hour": 12, "minute": 34}
